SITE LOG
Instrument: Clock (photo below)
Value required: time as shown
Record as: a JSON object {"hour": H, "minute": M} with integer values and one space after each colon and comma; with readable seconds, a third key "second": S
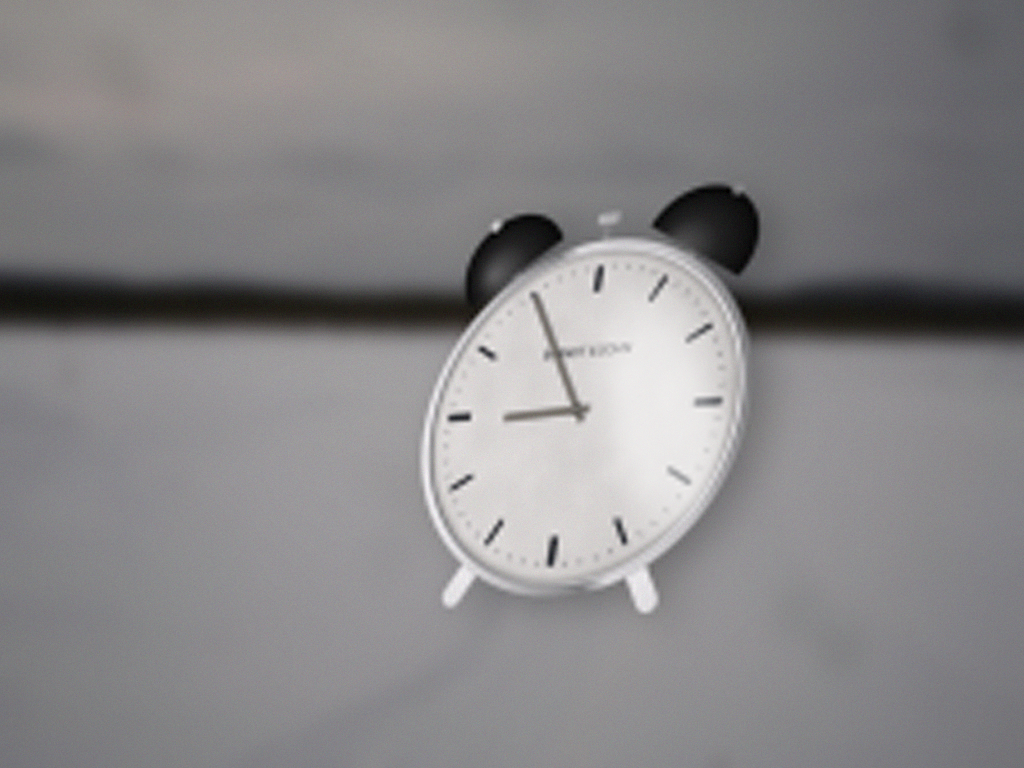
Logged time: {"hour": 8, "minute": 55}
